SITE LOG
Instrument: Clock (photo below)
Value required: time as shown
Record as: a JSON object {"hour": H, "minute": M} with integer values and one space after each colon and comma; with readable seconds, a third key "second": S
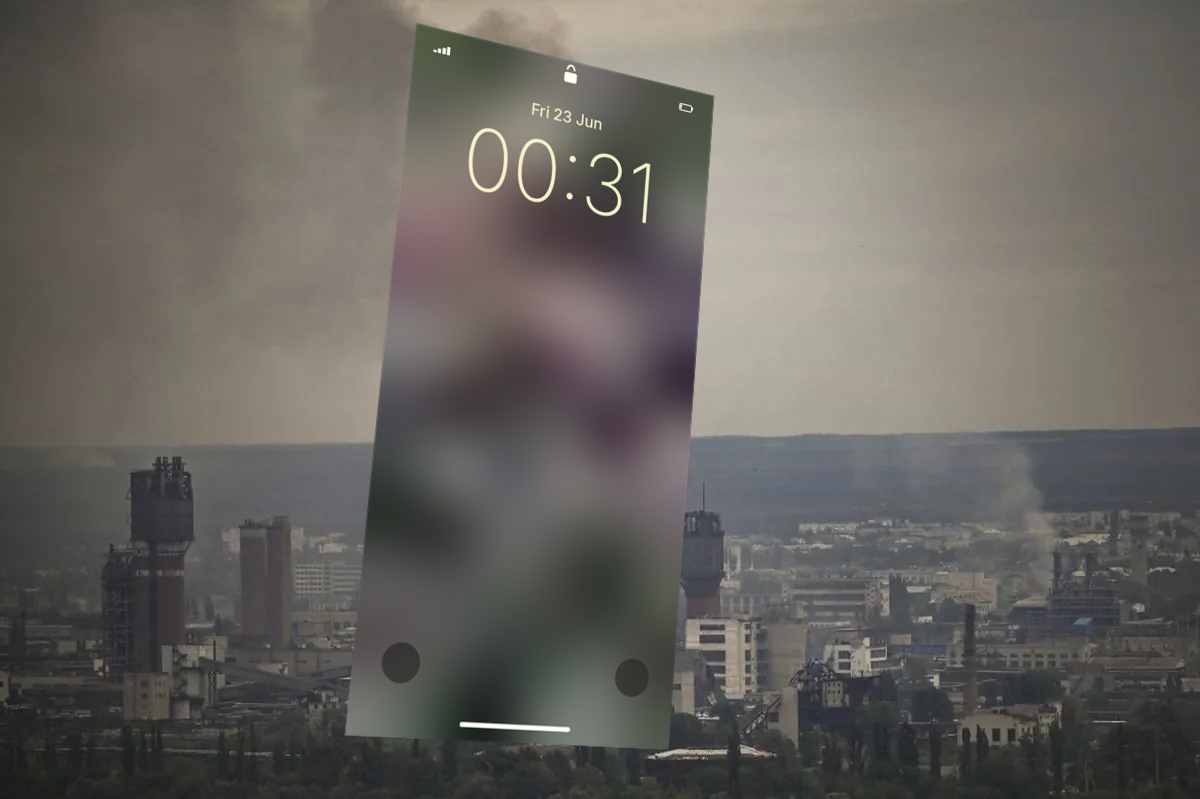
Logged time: {"hour": 0, "minute": 31}
